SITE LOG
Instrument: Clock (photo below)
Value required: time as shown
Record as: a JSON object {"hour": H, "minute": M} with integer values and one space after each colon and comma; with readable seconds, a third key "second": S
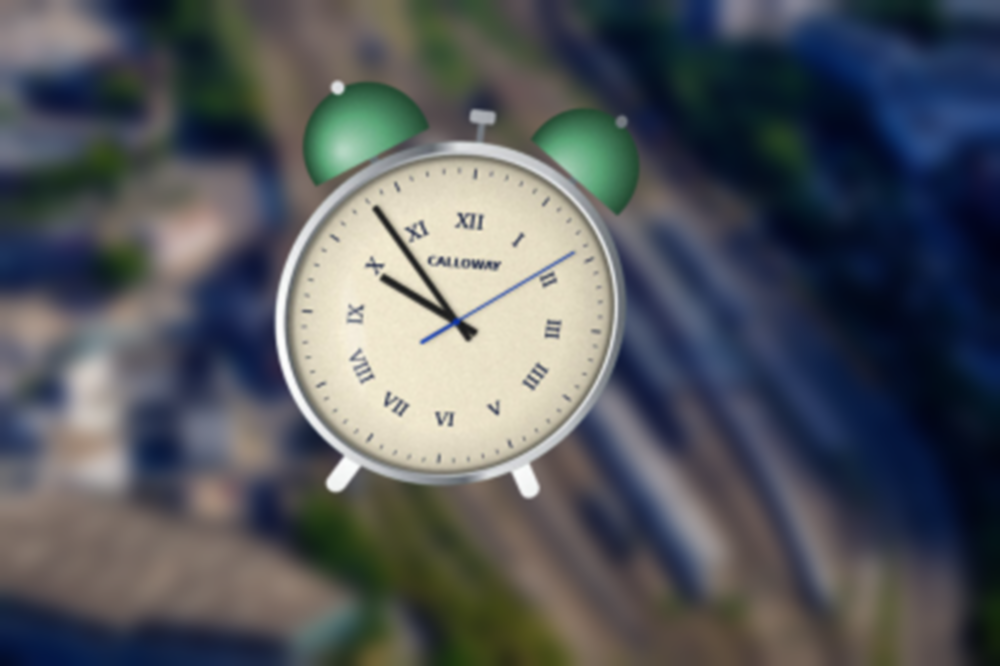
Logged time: {"hour": 9, "minute": 53, "second": 9}
